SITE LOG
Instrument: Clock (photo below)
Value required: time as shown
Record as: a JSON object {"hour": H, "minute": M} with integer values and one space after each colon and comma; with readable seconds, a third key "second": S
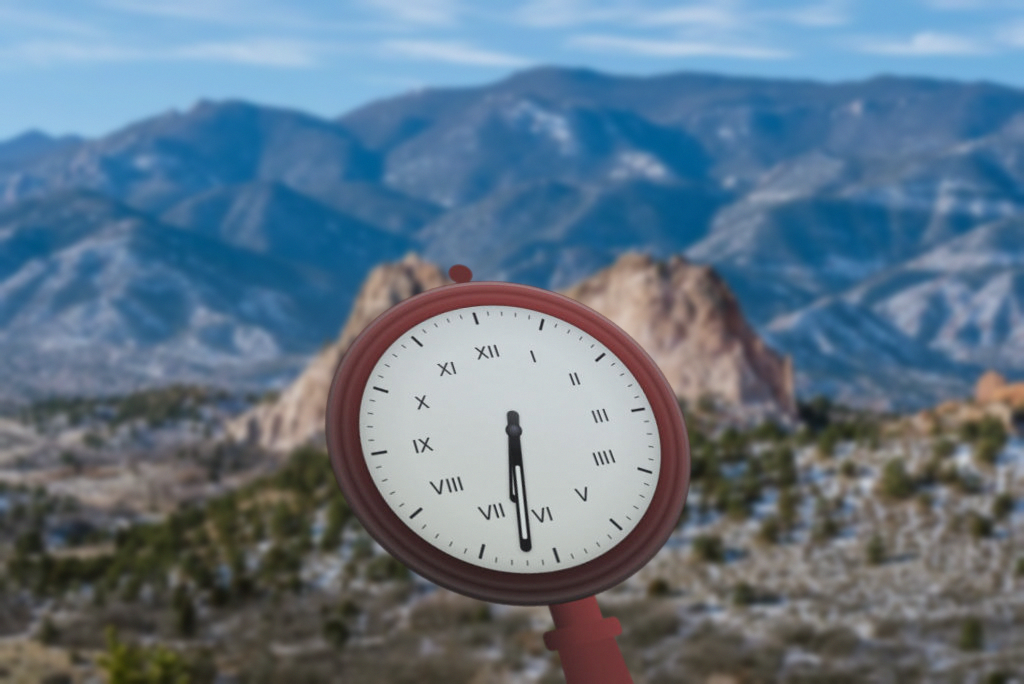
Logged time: {"hour": 6, "minute": 32}
